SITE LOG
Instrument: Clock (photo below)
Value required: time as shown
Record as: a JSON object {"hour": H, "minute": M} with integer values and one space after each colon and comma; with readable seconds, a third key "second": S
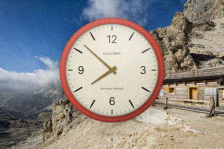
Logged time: {"hour": 7, "minute": 52}
